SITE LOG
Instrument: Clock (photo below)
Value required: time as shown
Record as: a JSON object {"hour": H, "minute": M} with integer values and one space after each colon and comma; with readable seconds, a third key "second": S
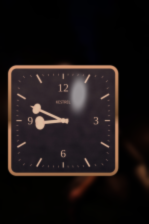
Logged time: {"hour": 8, "minute": 49}
